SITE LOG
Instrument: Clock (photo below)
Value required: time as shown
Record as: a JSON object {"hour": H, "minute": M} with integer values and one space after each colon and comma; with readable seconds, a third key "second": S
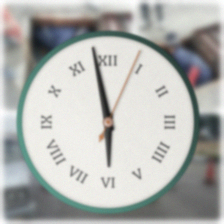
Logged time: {"hour": 5, "minute": 58, "second": 4}
